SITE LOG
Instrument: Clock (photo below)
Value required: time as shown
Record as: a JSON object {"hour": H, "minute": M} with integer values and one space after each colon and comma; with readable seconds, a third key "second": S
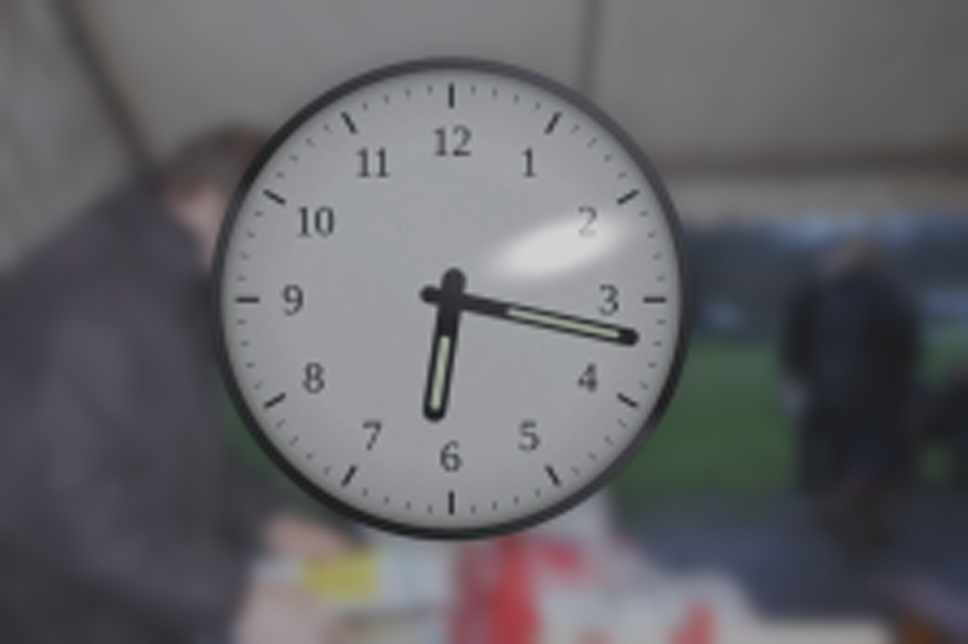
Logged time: {"hour": 6, "minute": 17}
